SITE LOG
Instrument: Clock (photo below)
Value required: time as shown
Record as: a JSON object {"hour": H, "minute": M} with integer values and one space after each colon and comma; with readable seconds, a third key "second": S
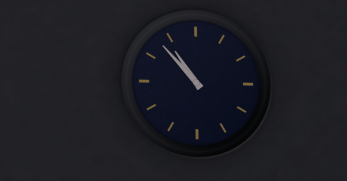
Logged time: {"hour": 10, "minute": 53}
